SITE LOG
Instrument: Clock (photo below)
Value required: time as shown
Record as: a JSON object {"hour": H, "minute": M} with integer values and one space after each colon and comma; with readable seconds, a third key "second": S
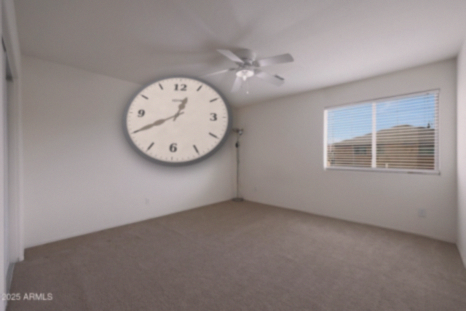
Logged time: {"hour": 12, "minute": 40}
